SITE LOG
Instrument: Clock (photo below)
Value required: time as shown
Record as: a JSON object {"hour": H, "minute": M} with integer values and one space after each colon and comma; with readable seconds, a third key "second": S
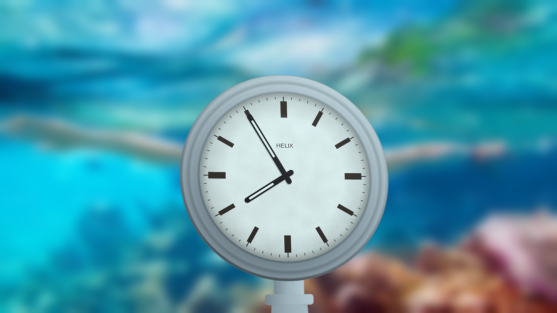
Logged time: {"hour": 7, "minute": 55}
